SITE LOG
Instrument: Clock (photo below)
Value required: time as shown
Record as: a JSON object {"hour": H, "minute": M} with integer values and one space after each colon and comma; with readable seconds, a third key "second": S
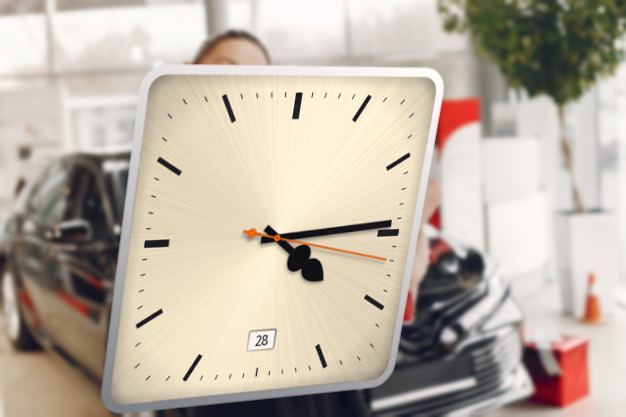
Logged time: {"hour": 4, "minute": 14, "second": 17}
